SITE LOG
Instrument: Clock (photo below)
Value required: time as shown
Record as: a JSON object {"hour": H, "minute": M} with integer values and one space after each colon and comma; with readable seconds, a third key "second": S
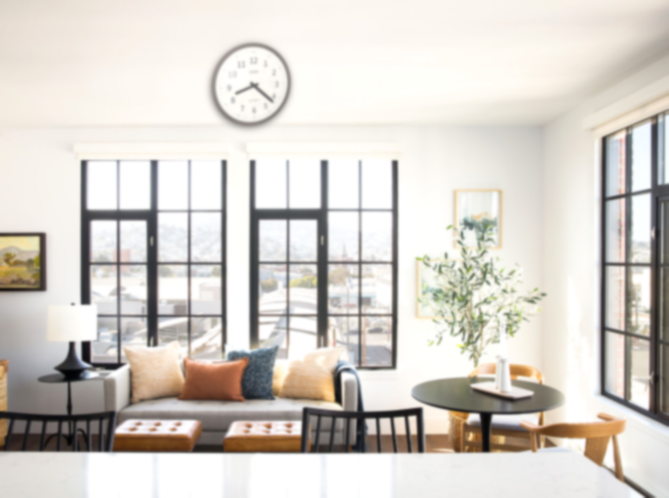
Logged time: {"hour": 8, "minute": 22}
